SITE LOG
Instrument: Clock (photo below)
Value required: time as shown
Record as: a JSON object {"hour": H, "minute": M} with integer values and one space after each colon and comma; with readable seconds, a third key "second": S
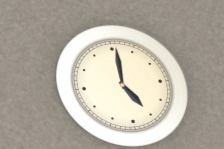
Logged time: {"hour": 5, "minute": 1}
